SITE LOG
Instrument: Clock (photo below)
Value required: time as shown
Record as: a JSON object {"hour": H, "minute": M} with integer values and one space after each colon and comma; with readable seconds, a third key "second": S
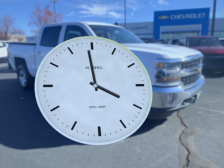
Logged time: {"hour": 3, "minute": 59}
